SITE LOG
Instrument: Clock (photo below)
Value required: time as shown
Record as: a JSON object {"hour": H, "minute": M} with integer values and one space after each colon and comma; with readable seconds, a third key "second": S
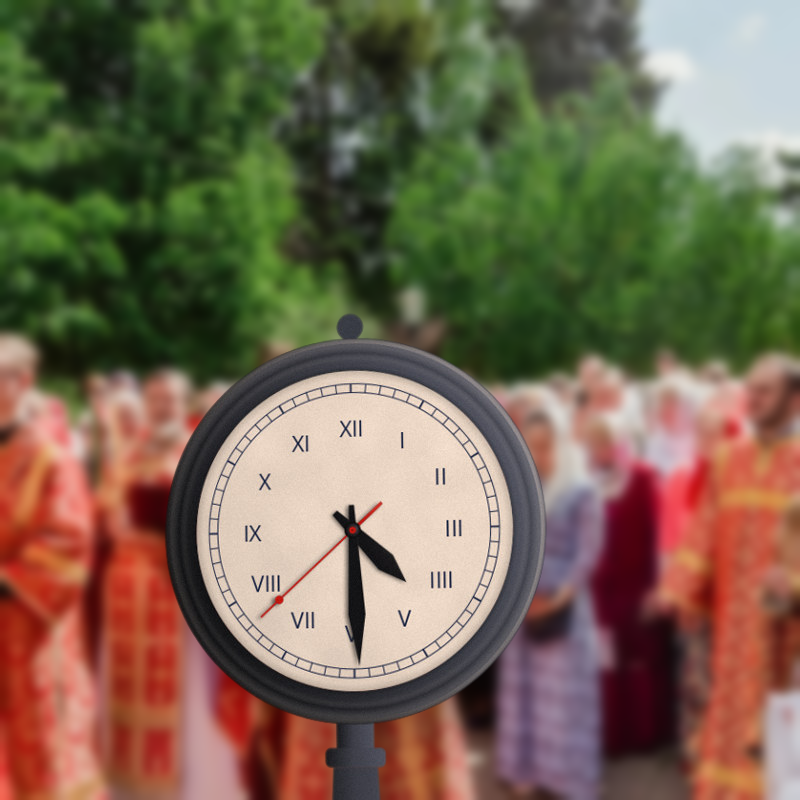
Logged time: {"hour": 4, "minute": 29, "second": 38}
